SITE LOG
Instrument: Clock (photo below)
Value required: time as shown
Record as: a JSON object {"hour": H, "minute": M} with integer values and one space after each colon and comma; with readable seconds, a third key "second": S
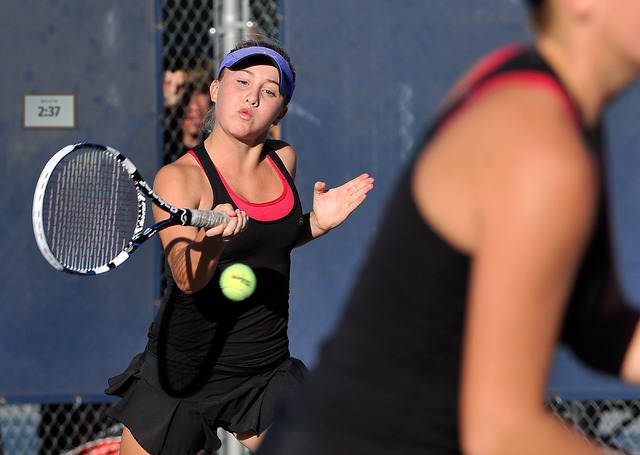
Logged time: {"hour": 2, "minute": 37}
